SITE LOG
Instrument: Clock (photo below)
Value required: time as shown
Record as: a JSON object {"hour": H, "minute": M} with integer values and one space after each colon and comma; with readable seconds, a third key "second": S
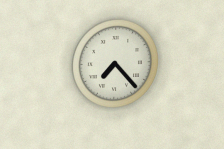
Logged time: {"hour": 7, "minute": 23}
